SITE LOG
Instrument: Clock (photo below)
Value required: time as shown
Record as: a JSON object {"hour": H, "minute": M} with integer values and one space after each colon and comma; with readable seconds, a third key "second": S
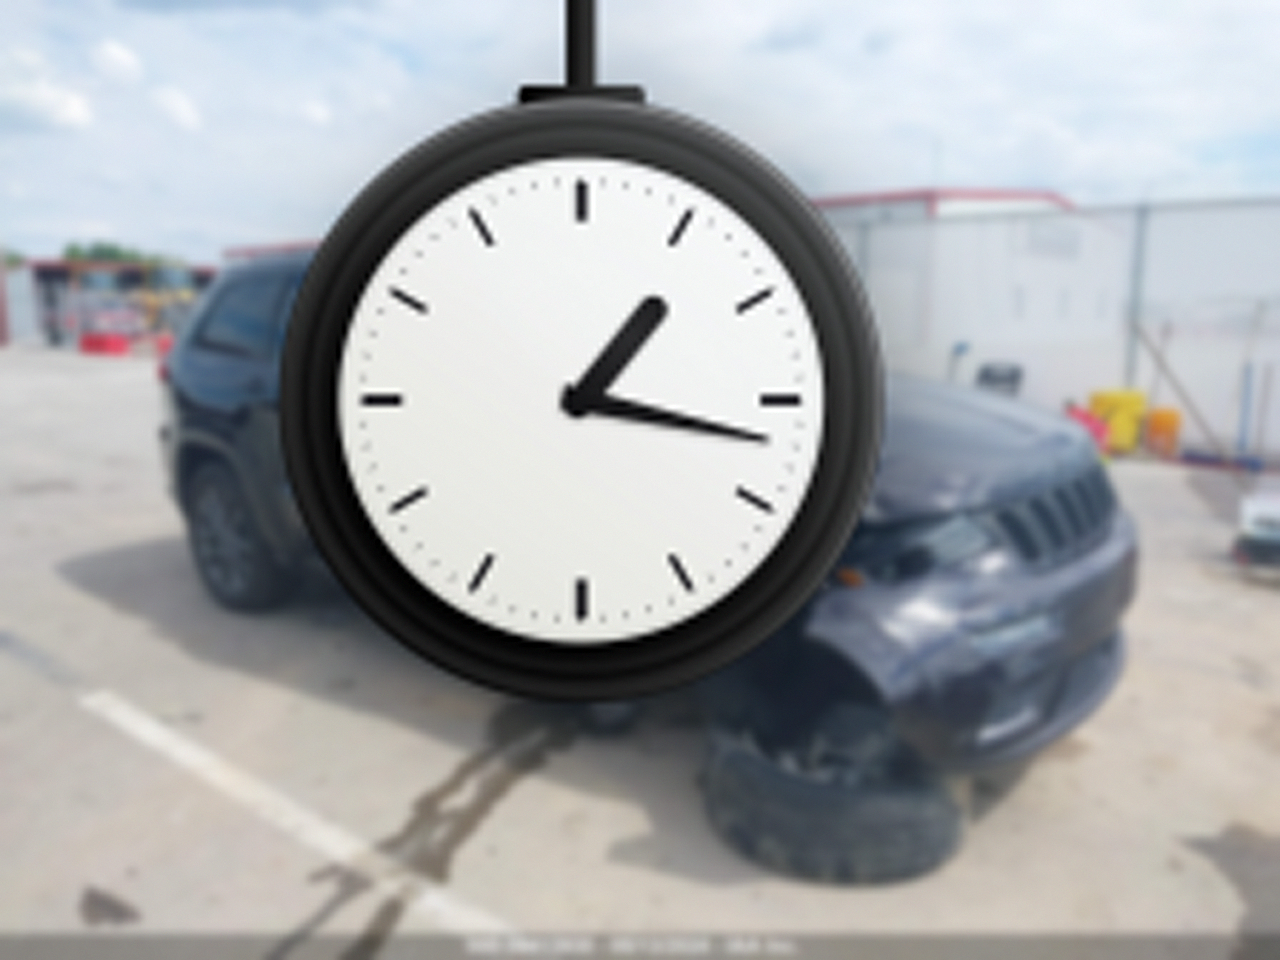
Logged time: {"hour": 1, "minute": 17}
